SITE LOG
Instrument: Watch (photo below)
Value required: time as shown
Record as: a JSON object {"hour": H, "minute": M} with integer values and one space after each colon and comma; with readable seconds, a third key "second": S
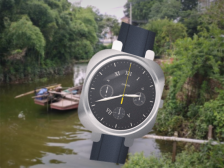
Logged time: {"hour": 2, "minute": 41}
